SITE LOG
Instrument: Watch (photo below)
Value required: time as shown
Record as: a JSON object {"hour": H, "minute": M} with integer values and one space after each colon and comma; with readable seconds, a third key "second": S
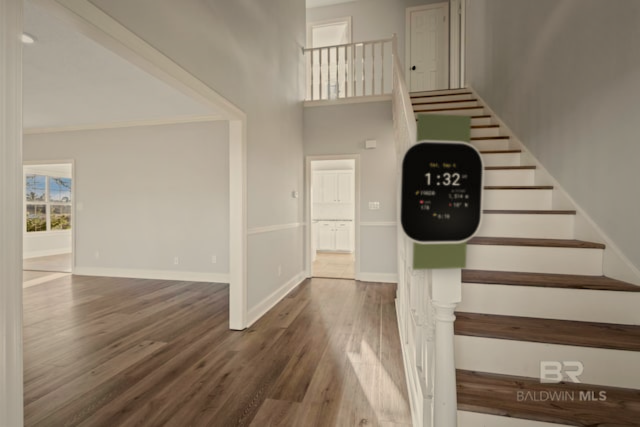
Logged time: {"hour": 1, "minute": 32}
